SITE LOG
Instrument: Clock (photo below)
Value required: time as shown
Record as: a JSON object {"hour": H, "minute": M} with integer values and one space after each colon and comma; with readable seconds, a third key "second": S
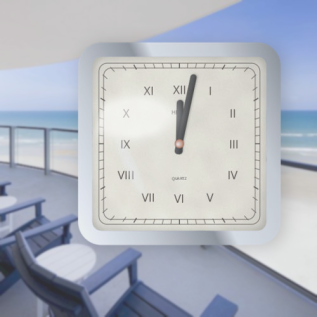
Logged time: {"hour": 12, "minute": 2}
